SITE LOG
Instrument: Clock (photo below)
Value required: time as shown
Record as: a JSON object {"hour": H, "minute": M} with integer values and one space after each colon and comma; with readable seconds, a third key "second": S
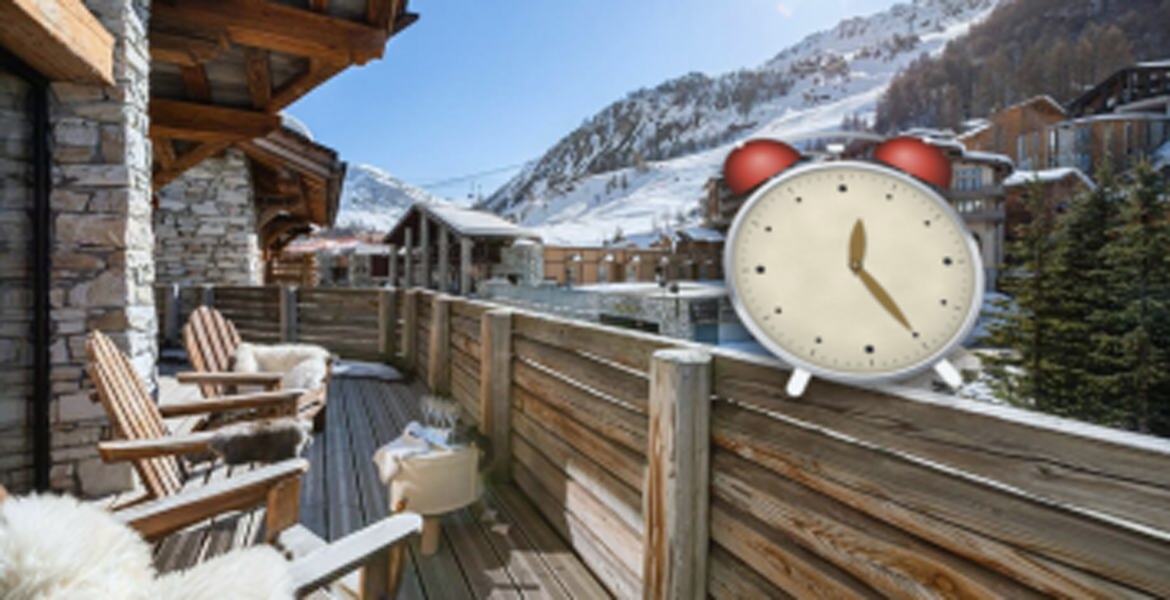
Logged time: {"hour": 12, "minute": 25}
